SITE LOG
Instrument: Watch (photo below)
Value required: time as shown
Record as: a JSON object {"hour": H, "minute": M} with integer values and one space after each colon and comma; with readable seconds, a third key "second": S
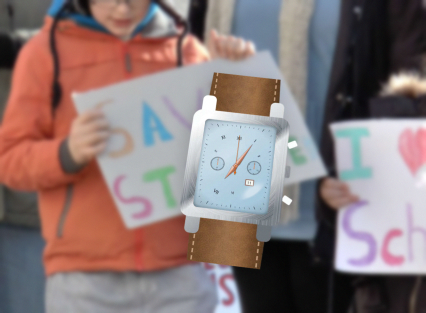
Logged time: {"hour": 7, "minute": 5}
